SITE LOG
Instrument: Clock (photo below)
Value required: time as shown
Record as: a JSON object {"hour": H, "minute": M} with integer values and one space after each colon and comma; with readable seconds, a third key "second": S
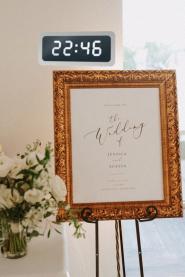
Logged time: {"hour": 22, "minute": 46}
